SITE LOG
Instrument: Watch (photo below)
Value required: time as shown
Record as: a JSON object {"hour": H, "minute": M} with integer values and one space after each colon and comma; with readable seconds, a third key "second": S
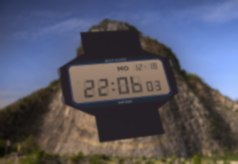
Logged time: {"hour": 22, "minute": 6, "second": 3}
